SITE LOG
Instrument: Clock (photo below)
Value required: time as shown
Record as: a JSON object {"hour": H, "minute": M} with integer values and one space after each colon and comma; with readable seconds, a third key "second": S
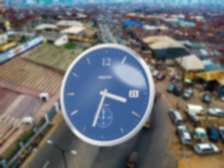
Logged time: {"hour": 3, "minute": 33}
